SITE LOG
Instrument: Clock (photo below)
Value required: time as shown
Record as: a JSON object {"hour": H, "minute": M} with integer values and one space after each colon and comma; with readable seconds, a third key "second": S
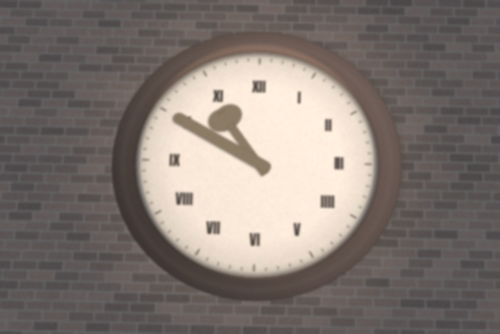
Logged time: {"hour": 10, "minute": 50}
